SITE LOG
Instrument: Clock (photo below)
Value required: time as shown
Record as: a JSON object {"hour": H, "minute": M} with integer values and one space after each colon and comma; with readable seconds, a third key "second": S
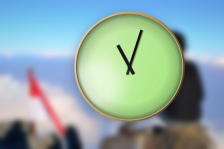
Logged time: {"hour": 11, "minute": 3}
